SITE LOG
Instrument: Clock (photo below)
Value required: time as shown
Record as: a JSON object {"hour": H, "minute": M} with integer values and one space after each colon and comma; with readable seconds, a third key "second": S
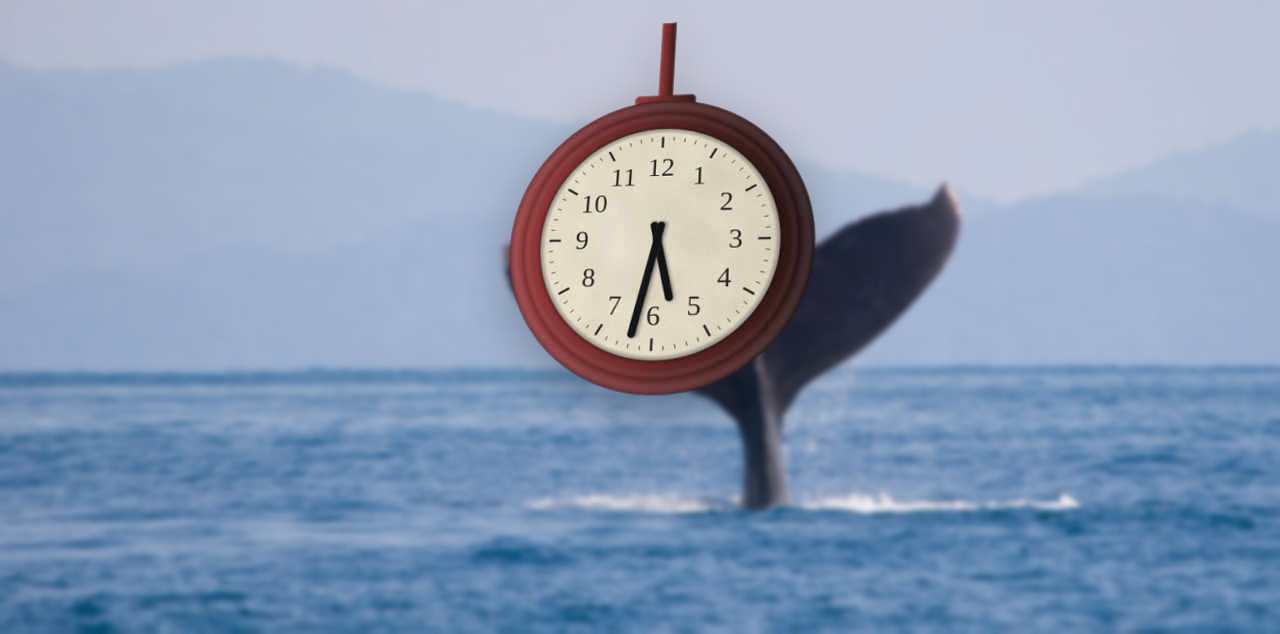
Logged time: {"hour": 5, "minute": 32}
